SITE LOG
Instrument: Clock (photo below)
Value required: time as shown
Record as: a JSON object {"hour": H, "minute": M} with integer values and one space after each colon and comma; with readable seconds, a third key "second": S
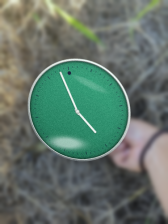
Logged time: {"hour": 4, "minute": 58}
